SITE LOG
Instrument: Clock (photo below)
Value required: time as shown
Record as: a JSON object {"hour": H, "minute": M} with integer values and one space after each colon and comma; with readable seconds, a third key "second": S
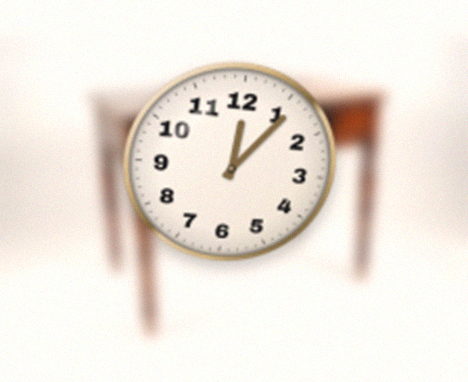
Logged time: {"hour": 12, "minute": 6}
